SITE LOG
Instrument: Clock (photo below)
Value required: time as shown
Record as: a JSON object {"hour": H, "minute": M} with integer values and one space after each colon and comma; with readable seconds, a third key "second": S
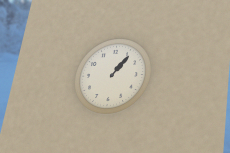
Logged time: {"hour": 1, "minute": 6}
